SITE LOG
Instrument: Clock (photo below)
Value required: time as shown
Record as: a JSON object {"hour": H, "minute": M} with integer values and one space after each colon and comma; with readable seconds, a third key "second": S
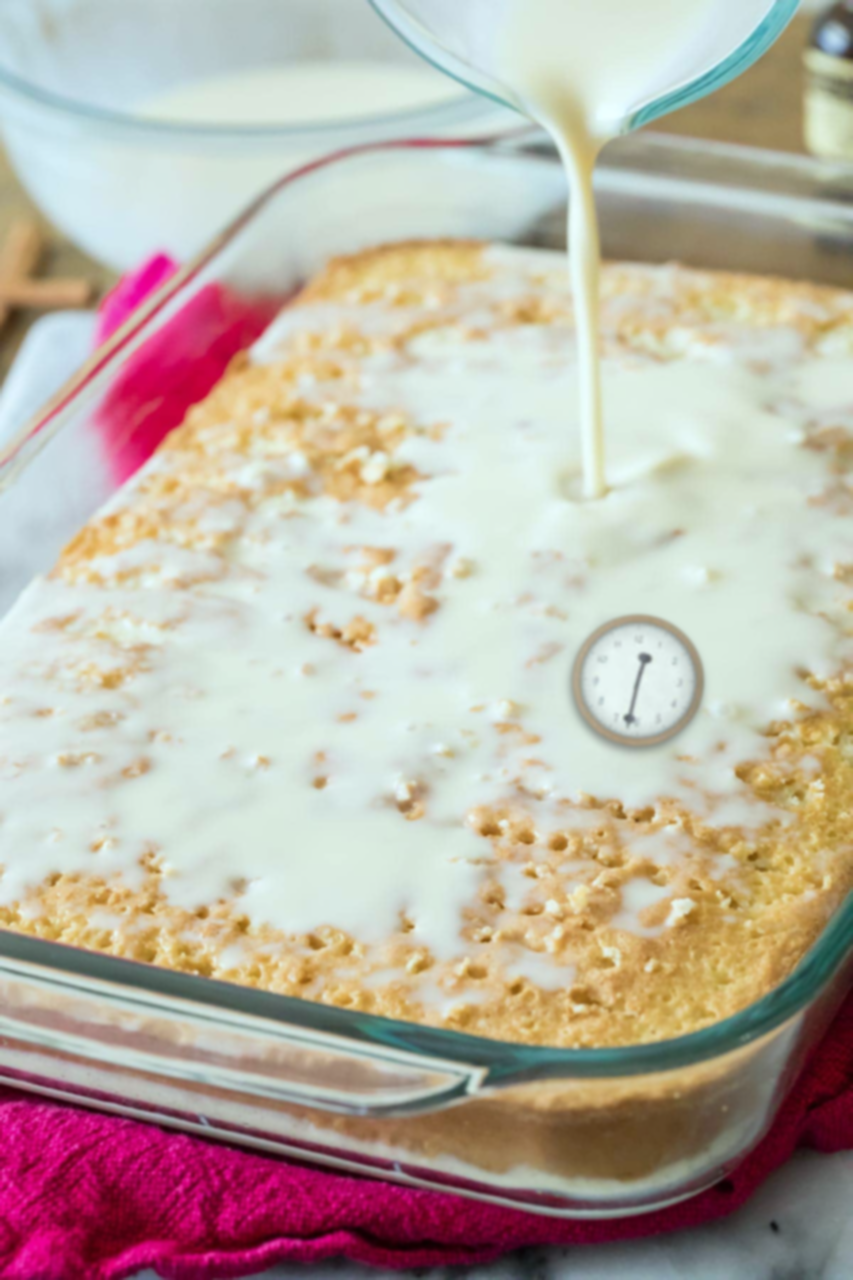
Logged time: {"hour": 12, "minute": 32}
